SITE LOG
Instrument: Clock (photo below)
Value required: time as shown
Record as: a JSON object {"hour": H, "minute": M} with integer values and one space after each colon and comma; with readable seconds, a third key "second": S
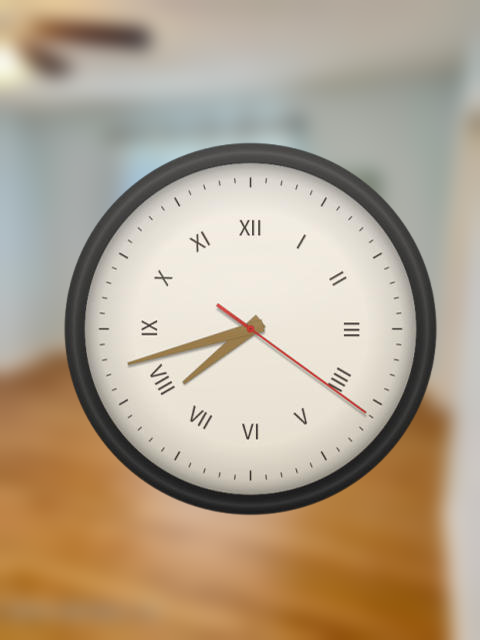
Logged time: {"hour": 7, "minute": 42, "second": 21}
